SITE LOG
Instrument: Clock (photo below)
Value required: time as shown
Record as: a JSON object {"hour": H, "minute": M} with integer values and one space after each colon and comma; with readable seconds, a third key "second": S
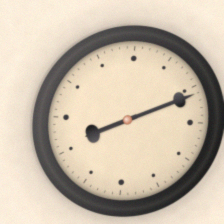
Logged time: {"hour": 8, "minute": 11}
